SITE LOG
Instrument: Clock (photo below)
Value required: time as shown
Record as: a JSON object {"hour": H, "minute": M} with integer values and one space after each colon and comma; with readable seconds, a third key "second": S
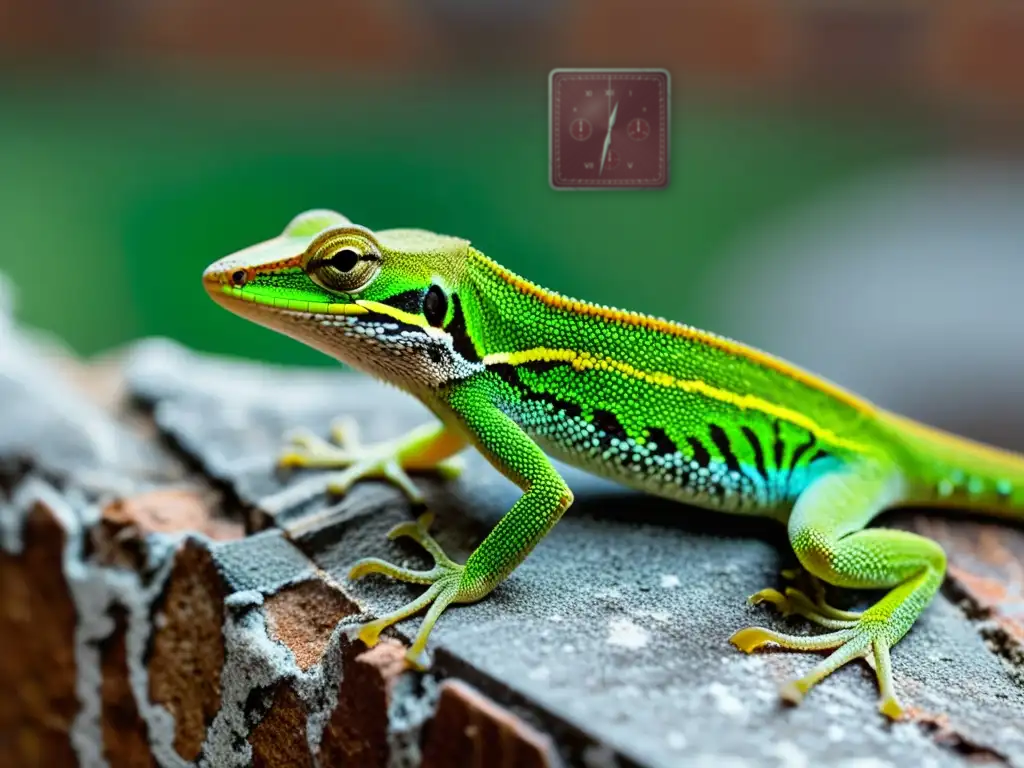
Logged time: {"hour": 12, "minute": 32}
